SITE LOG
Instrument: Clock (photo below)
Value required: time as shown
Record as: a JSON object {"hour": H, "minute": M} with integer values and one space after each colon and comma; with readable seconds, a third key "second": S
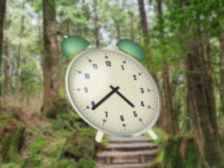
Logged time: {"hour": 4, "minute": 39}
